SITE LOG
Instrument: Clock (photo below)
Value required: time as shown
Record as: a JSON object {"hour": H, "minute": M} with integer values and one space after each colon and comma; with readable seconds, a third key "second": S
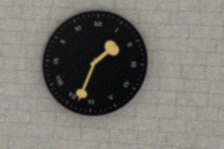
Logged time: {"hour": 1, "minute": 33}
